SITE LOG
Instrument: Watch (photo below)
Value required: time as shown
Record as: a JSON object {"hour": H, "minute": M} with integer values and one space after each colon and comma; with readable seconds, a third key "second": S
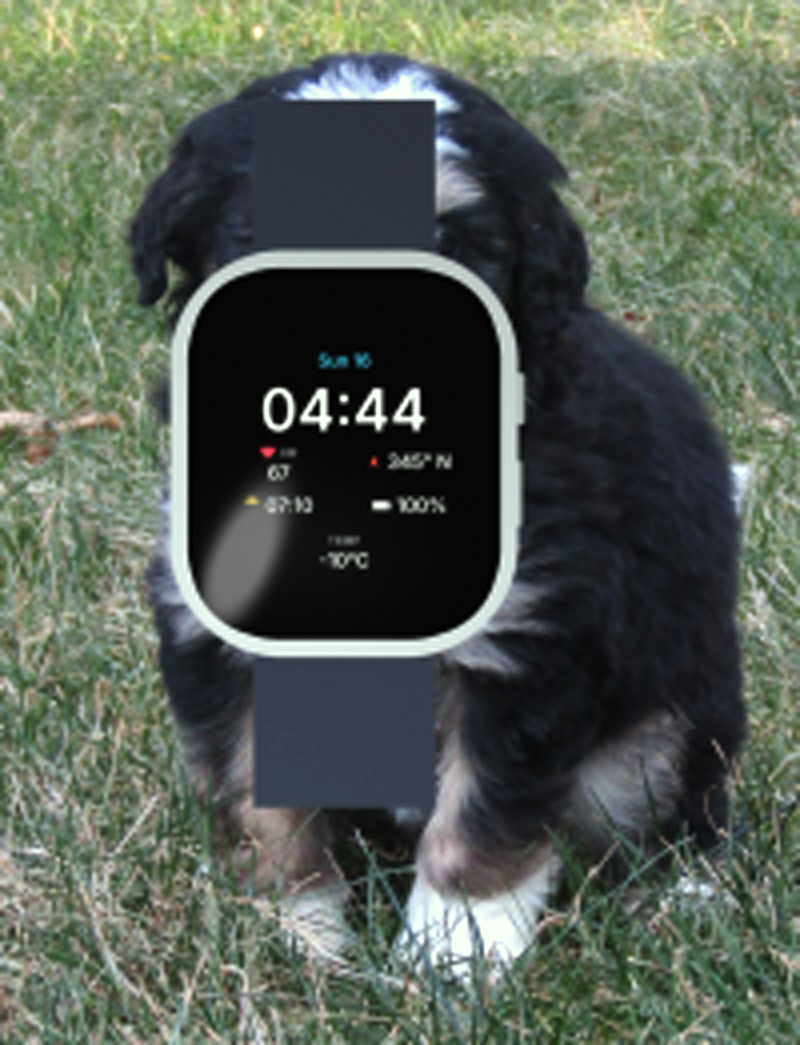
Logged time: {"hour": 4, "minute": 44}
